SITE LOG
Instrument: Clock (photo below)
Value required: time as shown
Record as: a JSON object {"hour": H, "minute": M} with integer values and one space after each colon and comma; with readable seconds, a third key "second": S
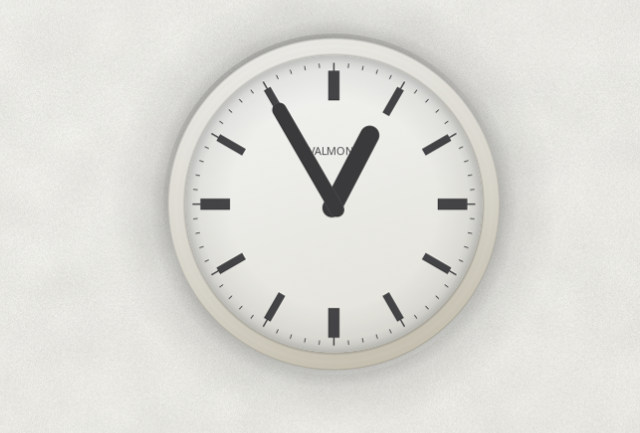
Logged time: {"hour": 12, "minute": 55}
